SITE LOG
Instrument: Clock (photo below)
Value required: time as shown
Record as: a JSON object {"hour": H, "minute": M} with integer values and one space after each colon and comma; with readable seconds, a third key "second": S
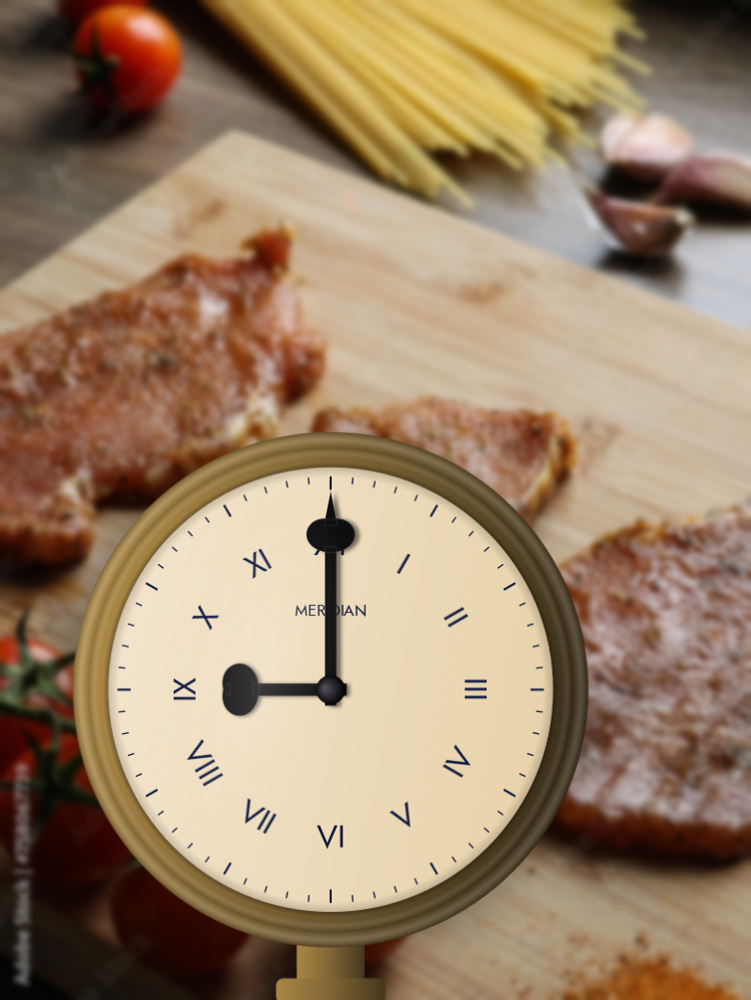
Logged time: {"hour": 9, "minute": 0}
